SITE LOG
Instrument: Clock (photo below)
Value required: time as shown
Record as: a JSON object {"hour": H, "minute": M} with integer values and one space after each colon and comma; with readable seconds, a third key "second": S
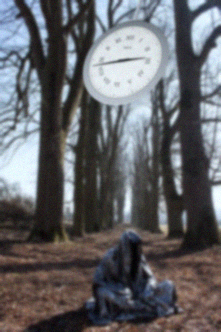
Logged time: {"hour": 2, "minute": 43}
